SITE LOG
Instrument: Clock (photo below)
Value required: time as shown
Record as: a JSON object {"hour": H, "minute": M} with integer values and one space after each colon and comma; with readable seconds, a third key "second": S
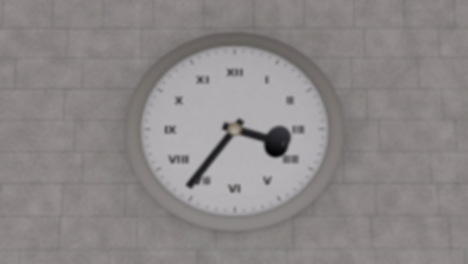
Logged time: {"hour": 3, "minute": 36}
